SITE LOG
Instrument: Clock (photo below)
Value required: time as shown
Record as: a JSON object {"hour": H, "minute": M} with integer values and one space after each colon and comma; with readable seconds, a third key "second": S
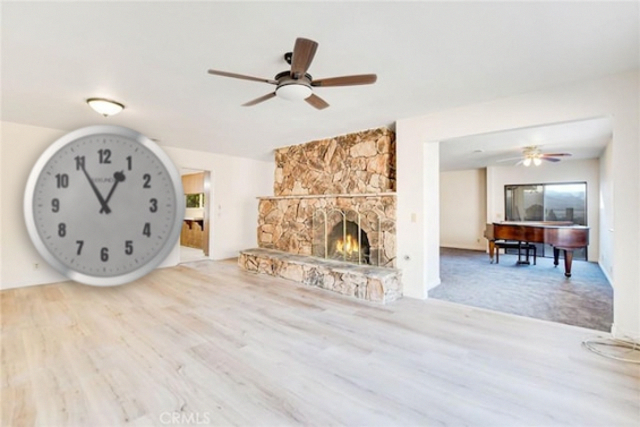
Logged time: {"hour": 12, "minute": 55}
